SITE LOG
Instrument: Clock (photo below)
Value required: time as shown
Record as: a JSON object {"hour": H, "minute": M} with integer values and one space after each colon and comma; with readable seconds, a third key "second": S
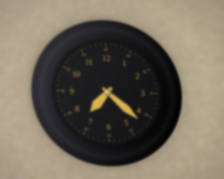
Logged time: {"hour": 7, "minute": 22}
